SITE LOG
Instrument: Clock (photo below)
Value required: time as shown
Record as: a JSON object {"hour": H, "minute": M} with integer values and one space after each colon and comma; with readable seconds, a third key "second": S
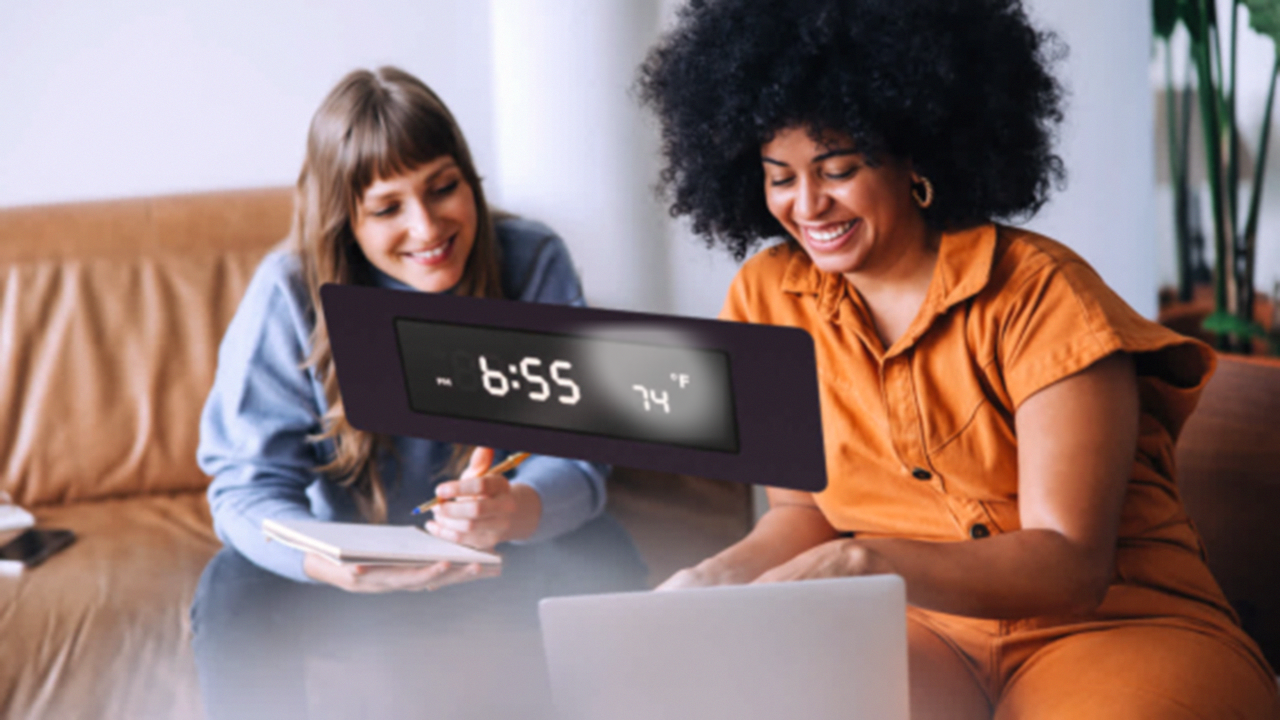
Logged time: {"hour": 6, "minute": 55}
